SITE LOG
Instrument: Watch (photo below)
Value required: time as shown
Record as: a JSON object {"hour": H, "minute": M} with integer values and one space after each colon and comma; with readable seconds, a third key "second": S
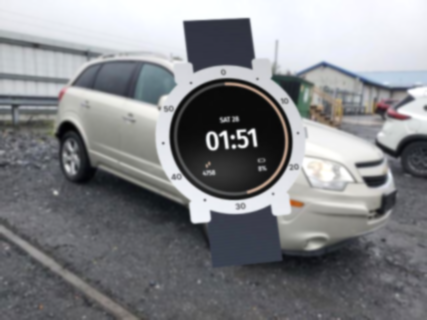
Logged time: {"hour": 1, "minute": 51}
